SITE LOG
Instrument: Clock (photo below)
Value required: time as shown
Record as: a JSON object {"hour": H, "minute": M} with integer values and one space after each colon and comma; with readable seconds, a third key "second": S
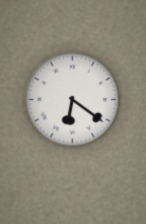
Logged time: {"hour": 6, "minute": 21}
